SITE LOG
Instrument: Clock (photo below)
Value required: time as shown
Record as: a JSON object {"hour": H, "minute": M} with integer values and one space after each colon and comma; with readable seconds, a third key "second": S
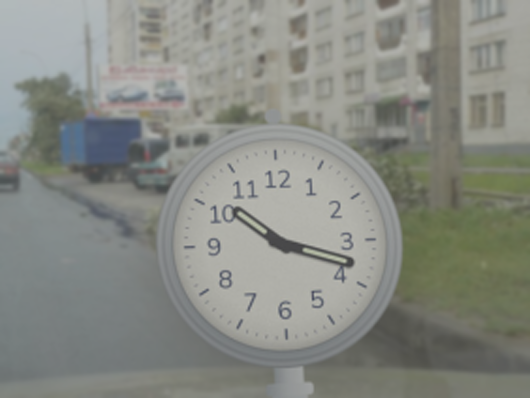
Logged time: {"hour": 10, "minute": 18}
